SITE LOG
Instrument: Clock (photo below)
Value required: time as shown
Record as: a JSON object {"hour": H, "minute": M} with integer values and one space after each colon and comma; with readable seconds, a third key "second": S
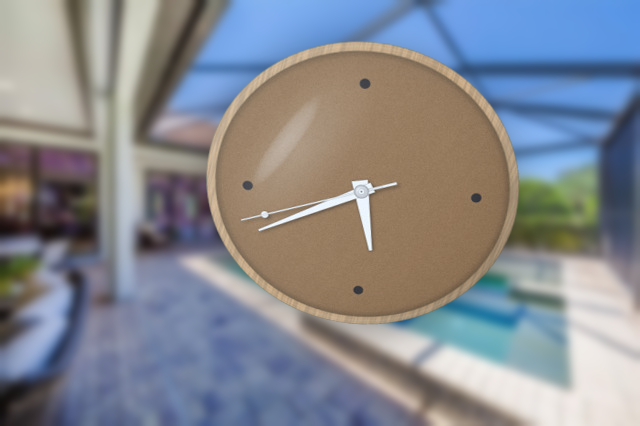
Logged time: {"hour": 5, "minute": 40, "second": 42}
